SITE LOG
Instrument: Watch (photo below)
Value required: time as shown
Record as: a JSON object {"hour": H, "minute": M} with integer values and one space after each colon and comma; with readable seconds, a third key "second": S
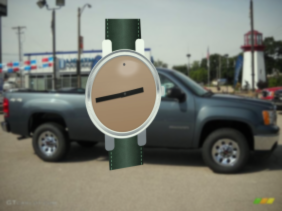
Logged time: {"hour": 2, "minute": 44}
